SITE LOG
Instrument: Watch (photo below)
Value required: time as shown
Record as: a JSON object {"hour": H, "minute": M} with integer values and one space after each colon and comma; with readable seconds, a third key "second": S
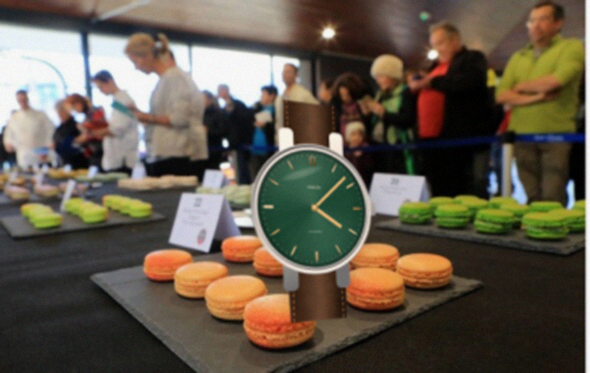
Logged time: {"hour": 4, "minute": 8}
